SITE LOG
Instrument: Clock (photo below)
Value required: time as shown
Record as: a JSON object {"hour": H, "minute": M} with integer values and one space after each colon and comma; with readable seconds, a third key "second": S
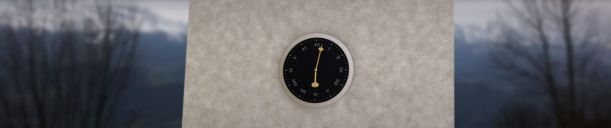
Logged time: {"hour": 6, "minute": 2}
